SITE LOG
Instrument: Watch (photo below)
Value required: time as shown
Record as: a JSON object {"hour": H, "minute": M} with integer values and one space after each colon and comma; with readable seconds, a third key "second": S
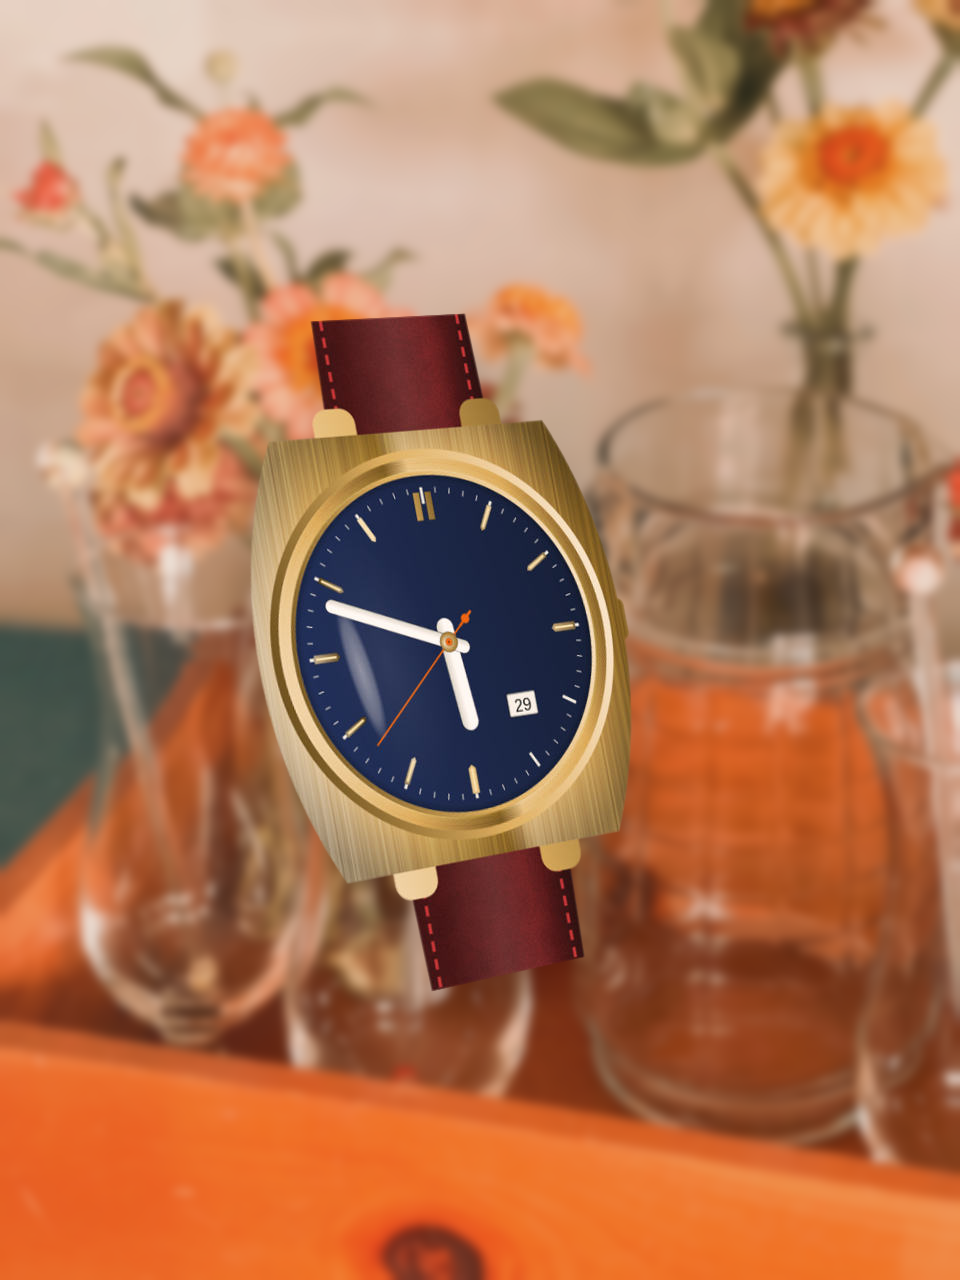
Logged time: {"hour": 5, "minute": 48, "second": 38}
